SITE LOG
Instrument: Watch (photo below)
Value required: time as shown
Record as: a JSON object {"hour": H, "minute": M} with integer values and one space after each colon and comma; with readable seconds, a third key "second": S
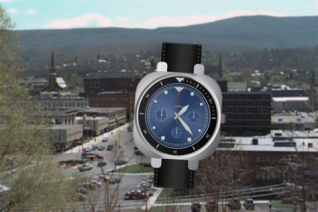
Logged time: {"hour": 1, "minute": 23}
